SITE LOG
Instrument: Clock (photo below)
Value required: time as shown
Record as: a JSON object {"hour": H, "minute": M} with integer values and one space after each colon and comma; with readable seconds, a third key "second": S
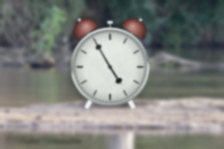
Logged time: {"hour": 4, "minute": 55}
